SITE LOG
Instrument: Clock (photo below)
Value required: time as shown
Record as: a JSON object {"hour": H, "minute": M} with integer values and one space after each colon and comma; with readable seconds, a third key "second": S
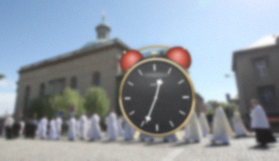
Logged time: {"hour": 12, "minute": 34}
